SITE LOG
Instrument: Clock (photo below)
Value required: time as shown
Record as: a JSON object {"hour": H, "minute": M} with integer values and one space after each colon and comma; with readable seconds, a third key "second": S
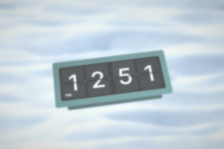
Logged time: {"hour": 12, "minute": 51}
